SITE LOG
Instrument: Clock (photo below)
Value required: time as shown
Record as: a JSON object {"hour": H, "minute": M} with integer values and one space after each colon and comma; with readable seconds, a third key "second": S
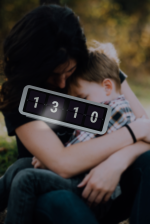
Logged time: {"hour": 13, "minute": 10}
